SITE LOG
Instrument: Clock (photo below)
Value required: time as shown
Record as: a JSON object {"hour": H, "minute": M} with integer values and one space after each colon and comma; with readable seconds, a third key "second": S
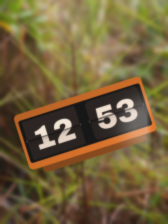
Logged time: {"hour": 12, "minute": 53}
